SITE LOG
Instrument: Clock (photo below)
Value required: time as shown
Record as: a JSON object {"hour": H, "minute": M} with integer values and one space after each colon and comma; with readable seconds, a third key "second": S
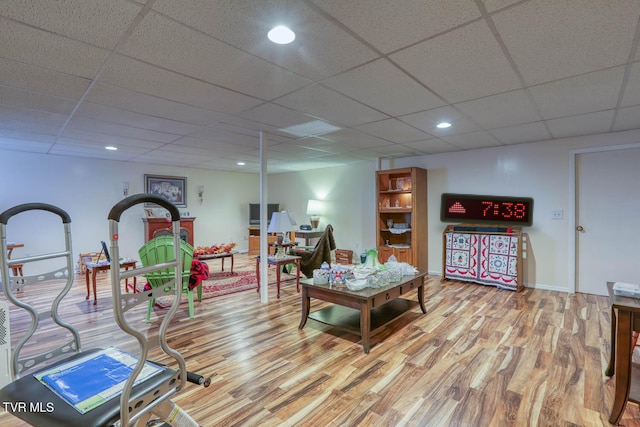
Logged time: {"hour": 7, "minute": 38}
